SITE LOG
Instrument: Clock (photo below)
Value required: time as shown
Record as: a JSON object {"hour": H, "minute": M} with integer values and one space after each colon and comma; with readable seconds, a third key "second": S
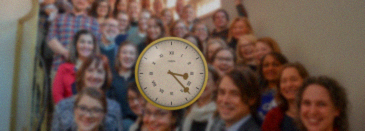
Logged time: {"hour": 3, "minute": 23}
